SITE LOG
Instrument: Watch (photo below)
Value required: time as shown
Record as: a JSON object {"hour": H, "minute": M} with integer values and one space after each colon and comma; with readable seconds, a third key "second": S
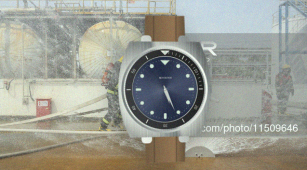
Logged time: {"hour": 5, "minute": 26}
